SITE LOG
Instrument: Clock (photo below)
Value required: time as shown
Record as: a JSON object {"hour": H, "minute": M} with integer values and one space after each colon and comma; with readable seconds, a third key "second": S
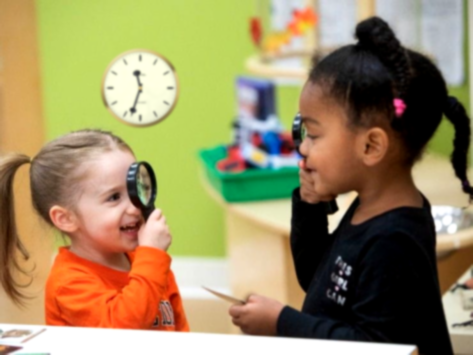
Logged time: {"hour": 11, "minute": 33}
